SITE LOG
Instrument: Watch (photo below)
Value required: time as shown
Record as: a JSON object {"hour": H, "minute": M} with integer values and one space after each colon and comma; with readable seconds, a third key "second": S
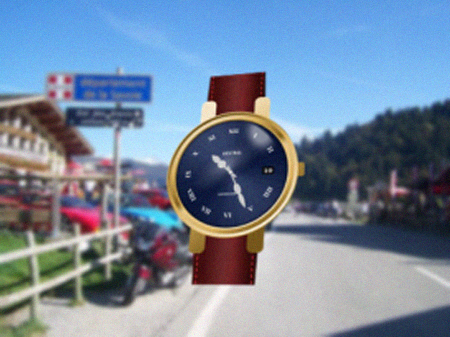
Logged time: {"hour": 10, "minute": 26}
